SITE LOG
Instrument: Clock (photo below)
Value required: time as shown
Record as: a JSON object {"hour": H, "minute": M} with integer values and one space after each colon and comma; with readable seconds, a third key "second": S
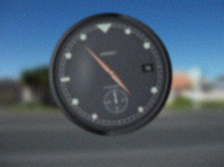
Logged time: {"hour": 4, "minute": 54}
